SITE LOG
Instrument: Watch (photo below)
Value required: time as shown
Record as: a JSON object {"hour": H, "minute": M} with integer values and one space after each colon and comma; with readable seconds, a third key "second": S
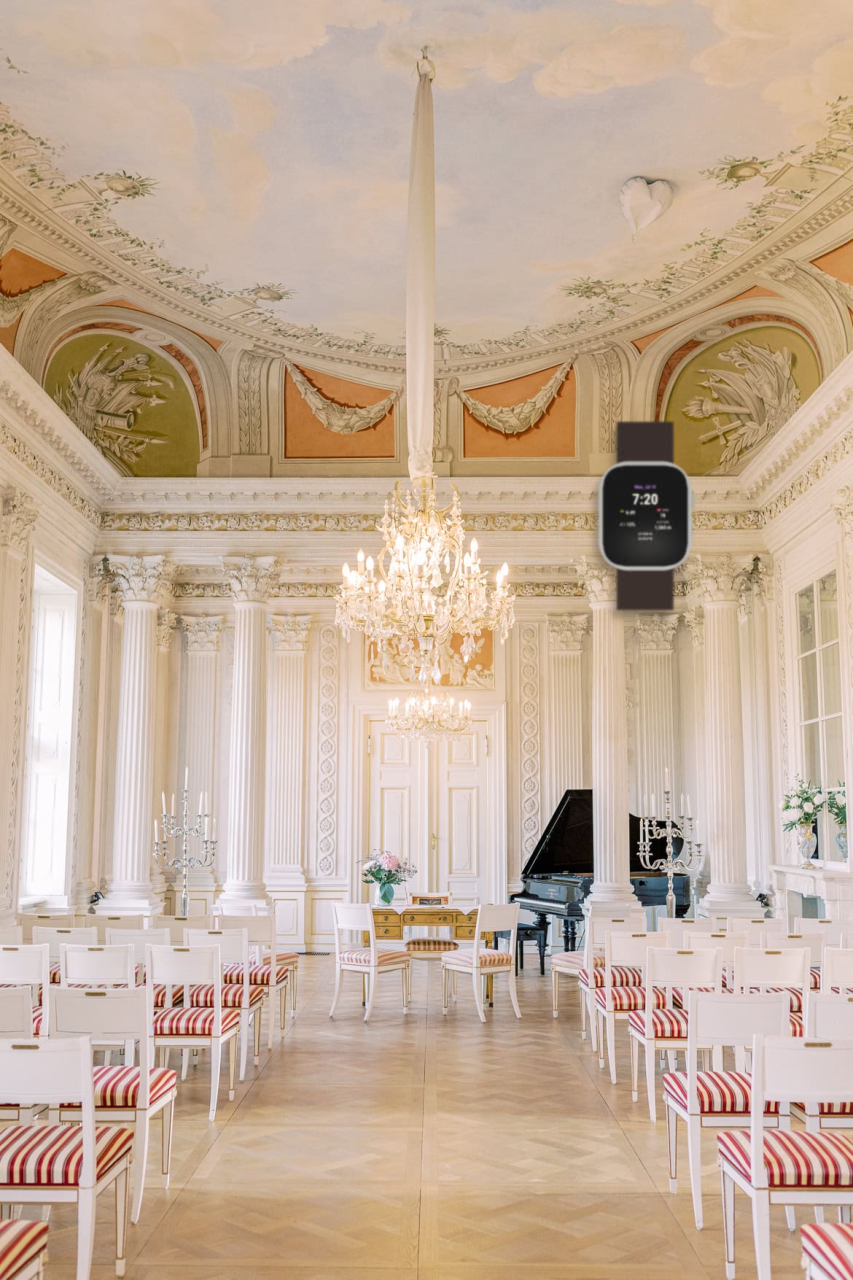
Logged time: {"hour": 7, "minute": 20}
